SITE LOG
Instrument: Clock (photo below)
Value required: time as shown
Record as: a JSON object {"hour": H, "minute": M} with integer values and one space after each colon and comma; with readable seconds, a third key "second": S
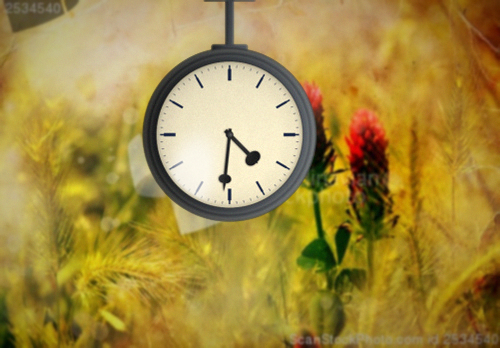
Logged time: {"hour": 4, "minute": 31}
